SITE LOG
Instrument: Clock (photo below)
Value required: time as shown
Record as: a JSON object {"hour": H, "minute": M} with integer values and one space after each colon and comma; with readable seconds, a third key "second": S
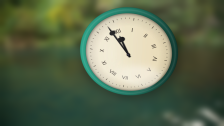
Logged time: {"hour": 11, "minute": 58}
